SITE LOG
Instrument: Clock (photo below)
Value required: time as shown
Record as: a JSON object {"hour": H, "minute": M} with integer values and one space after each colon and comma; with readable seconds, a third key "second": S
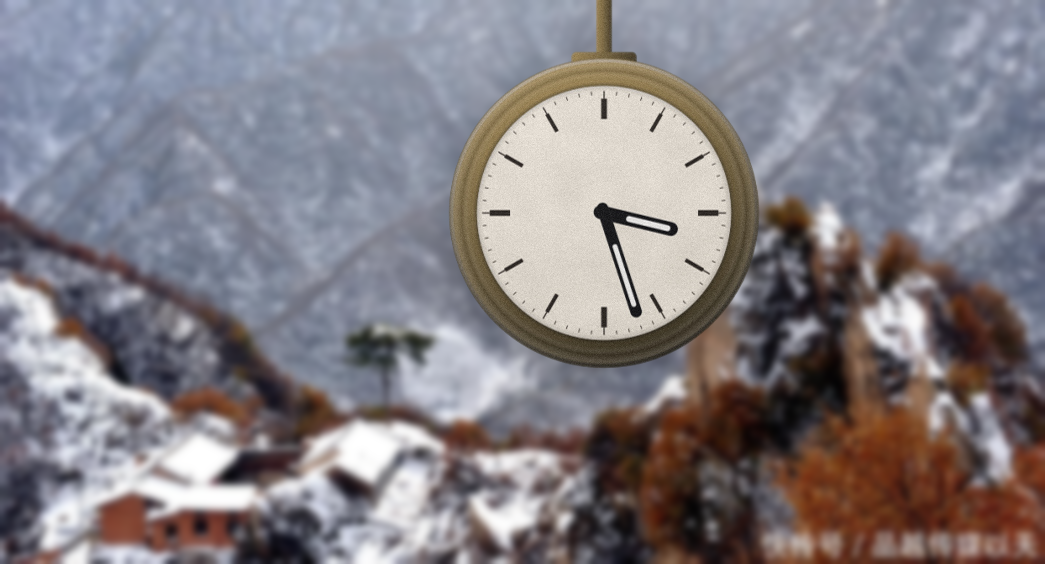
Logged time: {"hour": 3, "minute": 27}
